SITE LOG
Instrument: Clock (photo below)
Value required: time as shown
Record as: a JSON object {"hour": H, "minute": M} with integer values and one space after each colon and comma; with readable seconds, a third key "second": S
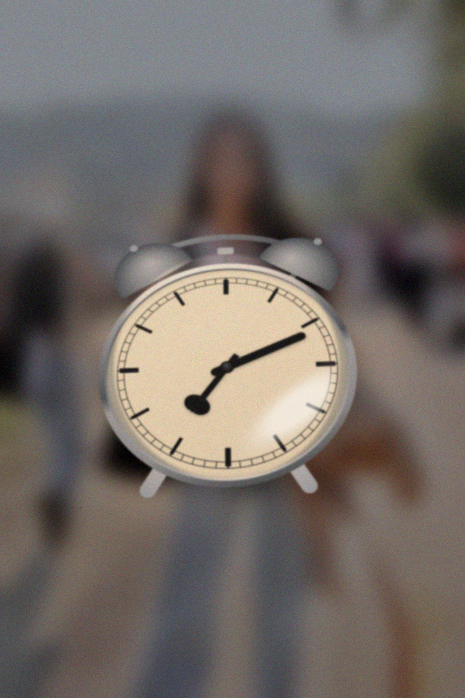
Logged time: {"hour": 7, "minute": 11}
